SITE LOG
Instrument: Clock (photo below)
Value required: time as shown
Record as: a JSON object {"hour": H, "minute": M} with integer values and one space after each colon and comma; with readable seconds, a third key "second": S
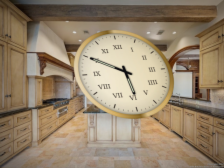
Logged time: {"hour": 5, "minute": 50}
